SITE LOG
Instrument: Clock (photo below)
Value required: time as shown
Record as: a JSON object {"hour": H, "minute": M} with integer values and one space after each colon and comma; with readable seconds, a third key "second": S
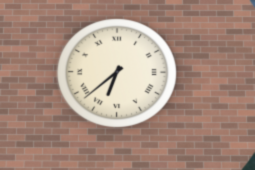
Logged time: {"hour": 6, "minute": 38}
